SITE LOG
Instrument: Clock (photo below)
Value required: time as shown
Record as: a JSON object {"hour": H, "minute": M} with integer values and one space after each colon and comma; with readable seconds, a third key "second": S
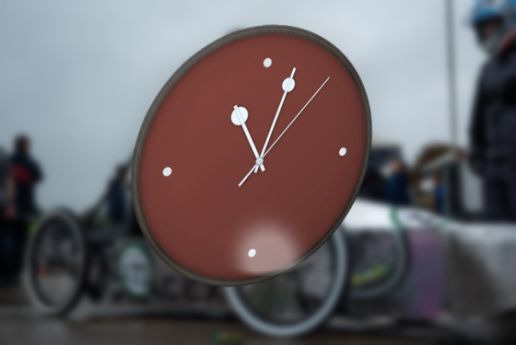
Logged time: {"hour": 11, "minute": 3, "second": 7}
